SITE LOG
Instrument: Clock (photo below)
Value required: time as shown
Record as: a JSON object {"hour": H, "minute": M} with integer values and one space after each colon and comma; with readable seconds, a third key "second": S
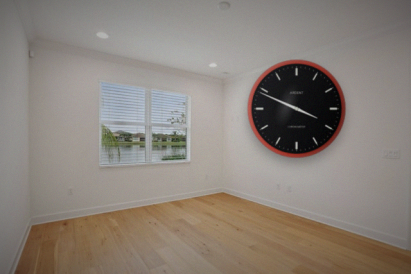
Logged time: {"hour": 3, "minute": 49}
